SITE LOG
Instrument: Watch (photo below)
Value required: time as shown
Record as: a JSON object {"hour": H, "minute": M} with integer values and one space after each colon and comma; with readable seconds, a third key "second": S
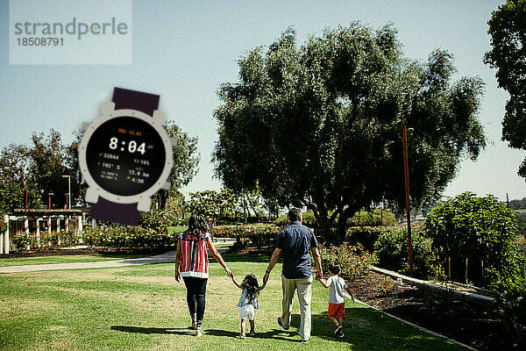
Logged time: {"hour": 8, "minute": 4}
